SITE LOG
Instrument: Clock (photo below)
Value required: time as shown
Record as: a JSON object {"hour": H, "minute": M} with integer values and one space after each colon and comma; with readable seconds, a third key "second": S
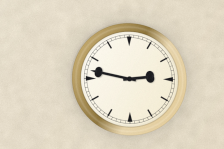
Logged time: {"hour": 2, "minute": 47}
